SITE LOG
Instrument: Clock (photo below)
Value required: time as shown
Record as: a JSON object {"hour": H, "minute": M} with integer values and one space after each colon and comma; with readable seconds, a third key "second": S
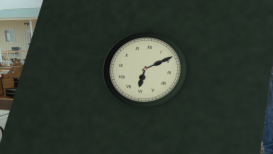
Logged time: {"hour": 6, "minute": 9}
